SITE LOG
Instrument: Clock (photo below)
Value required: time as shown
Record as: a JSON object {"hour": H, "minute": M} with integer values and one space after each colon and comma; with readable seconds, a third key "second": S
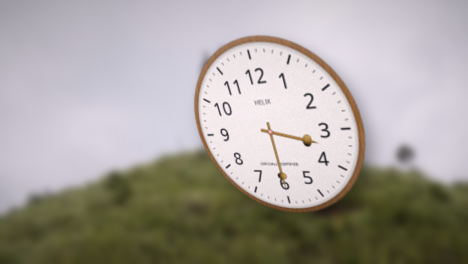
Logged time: {"hour": 3, "minute": 30}
